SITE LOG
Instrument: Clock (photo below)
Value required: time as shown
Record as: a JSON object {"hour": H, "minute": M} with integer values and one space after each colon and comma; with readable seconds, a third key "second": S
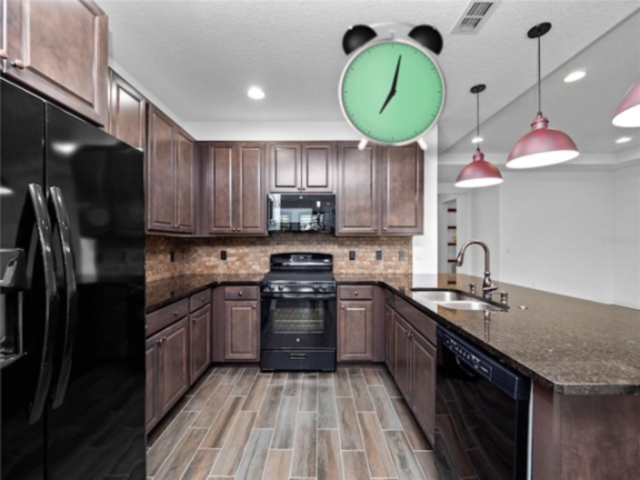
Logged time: {"hour": 7, "minute": 2}
